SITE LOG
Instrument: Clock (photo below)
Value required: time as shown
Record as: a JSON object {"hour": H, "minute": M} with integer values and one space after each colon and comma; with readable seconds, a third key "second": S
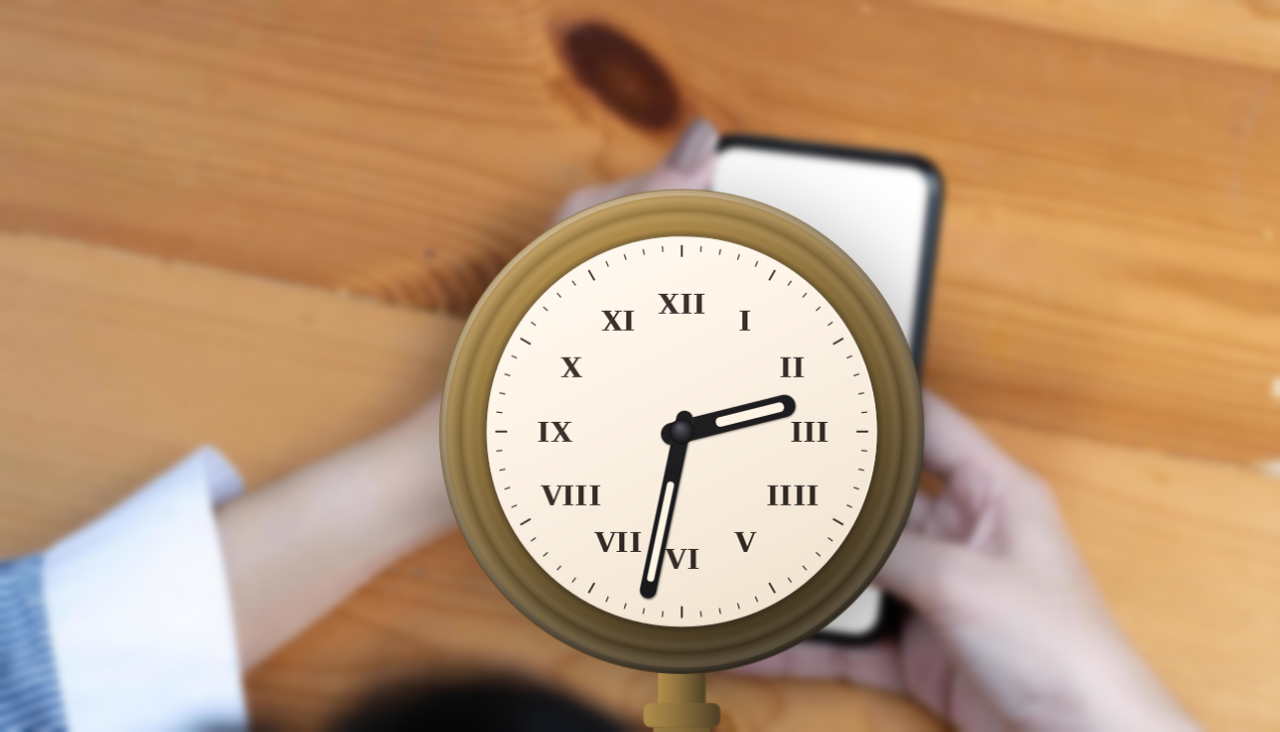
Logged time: {"hour": 2, "minute": 32}
